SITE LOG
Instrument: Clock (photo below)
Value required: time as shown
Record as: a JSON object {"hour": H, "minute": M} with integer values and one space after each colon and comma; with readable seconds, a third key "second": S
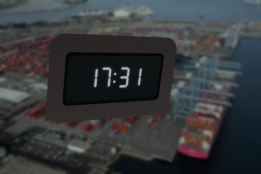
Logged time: {"hour": 17, "minute": 31}
